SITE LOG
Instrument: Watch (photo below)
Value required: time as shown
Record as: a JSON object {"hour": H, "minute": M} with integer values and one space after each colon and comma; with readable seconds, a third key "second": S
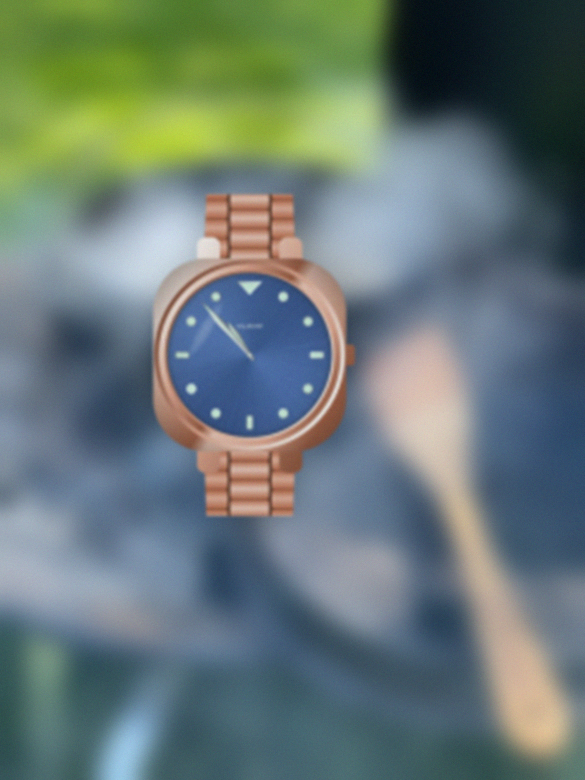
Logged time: {"hour": 10, "minute": 53}
